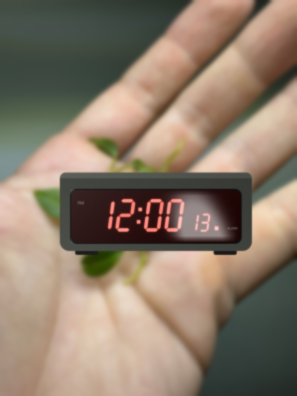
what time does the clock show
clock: 12:00:13
